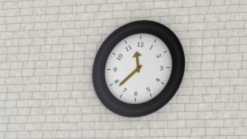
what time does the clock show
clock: 11:38
